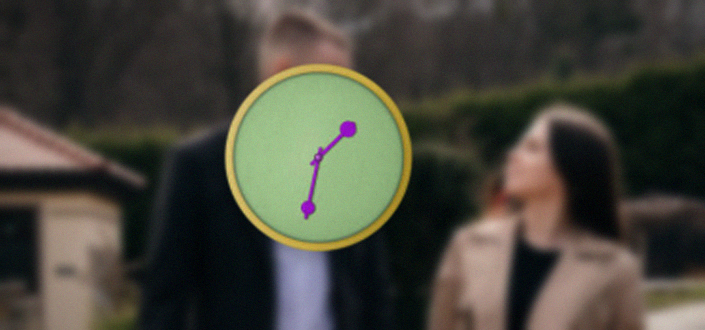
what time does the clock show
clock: 1:32
